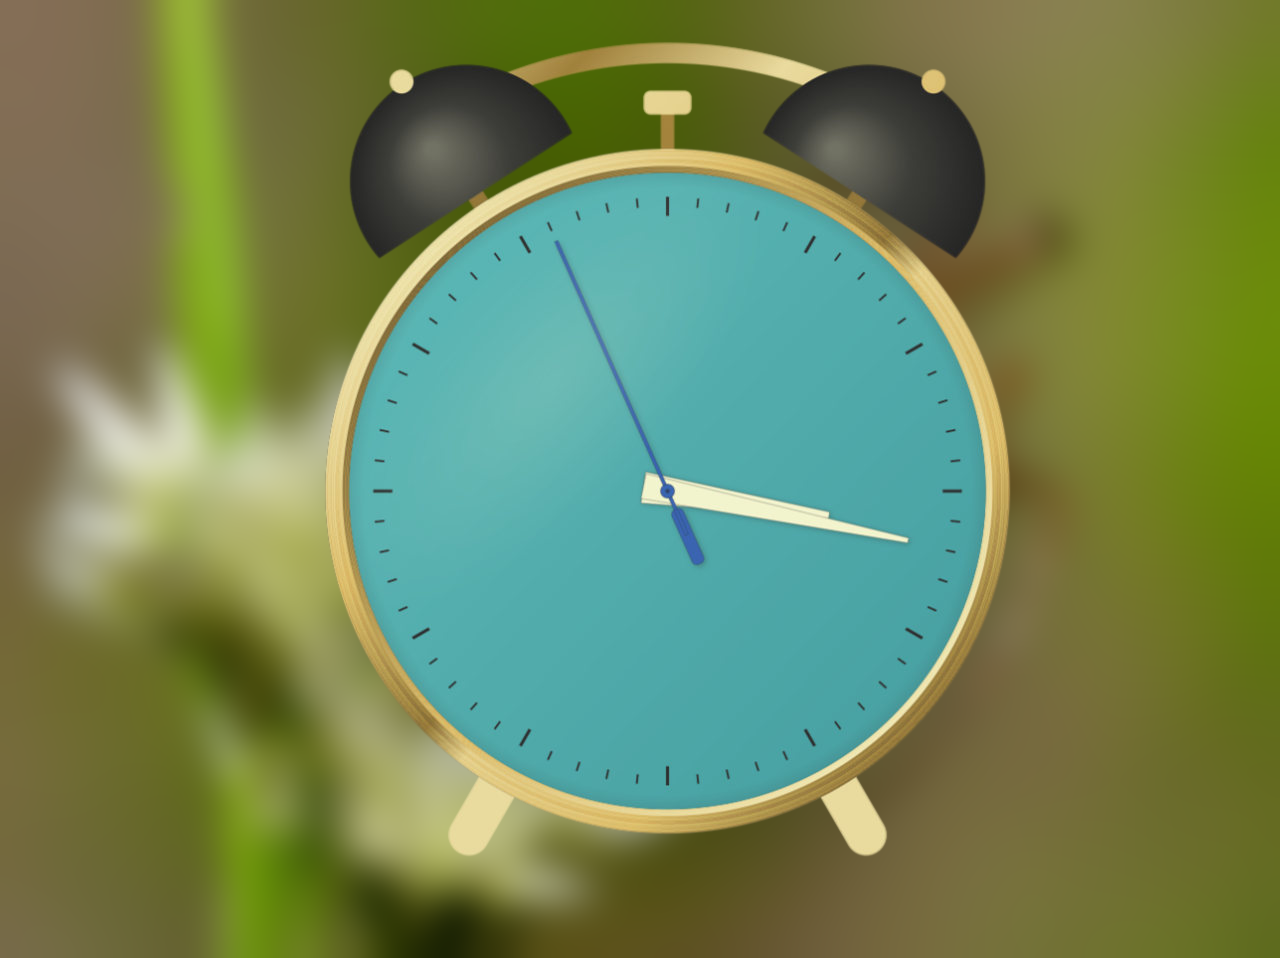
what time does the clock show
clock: 3:16:56
